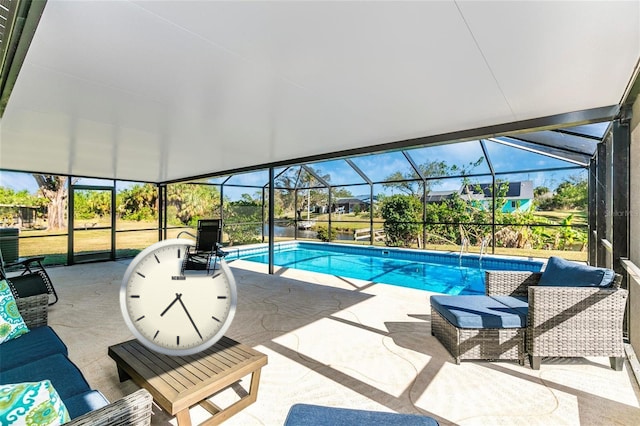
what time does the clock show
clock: 7:25
